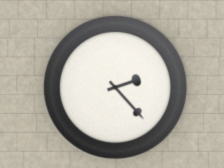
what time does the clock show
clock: 2:23
